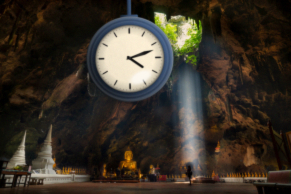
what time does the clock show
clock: 4:12
